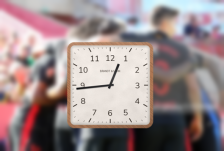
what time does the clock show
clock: 12:44
